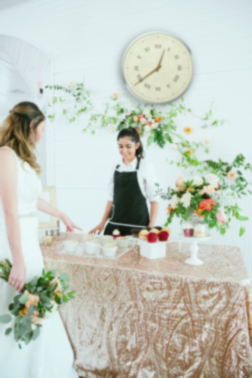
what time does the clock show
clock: 12:39
